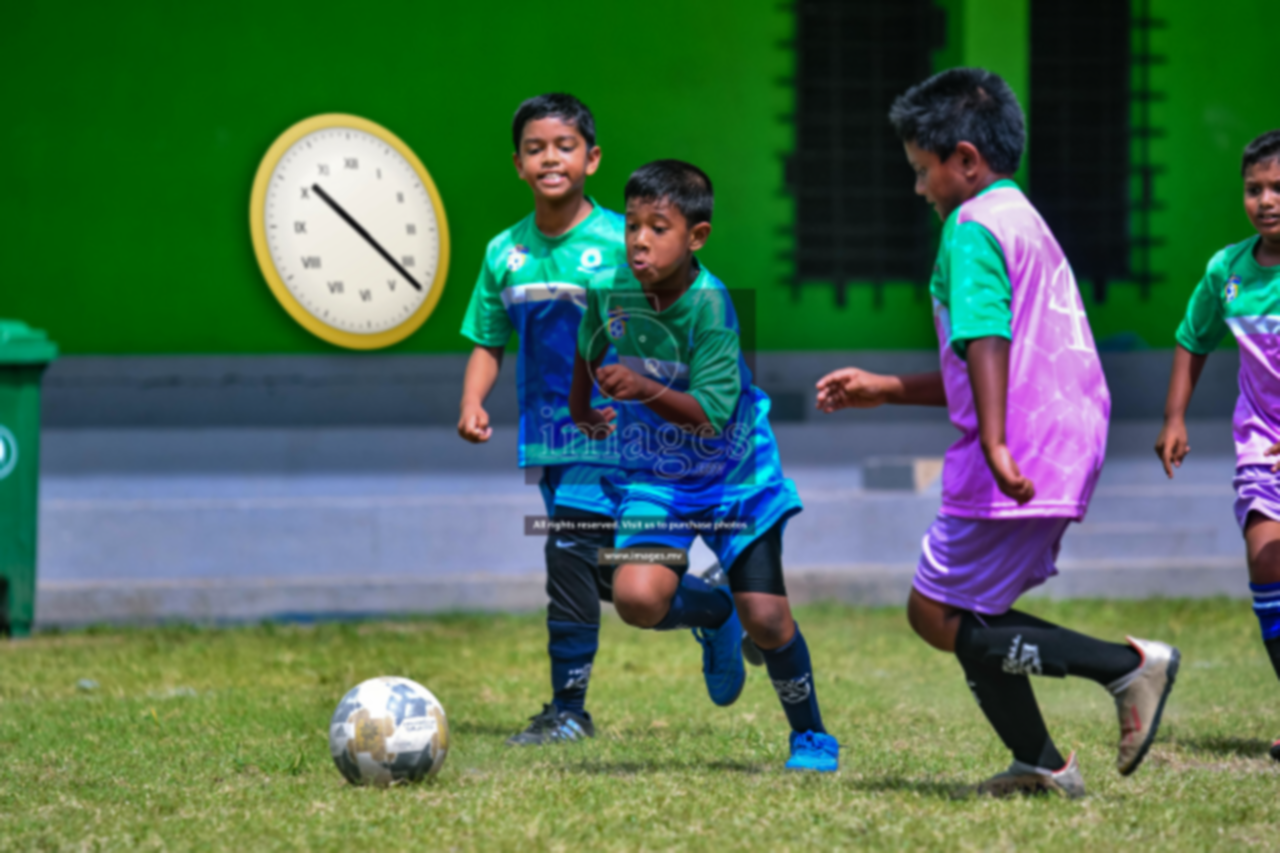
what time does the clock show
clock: 10:22
